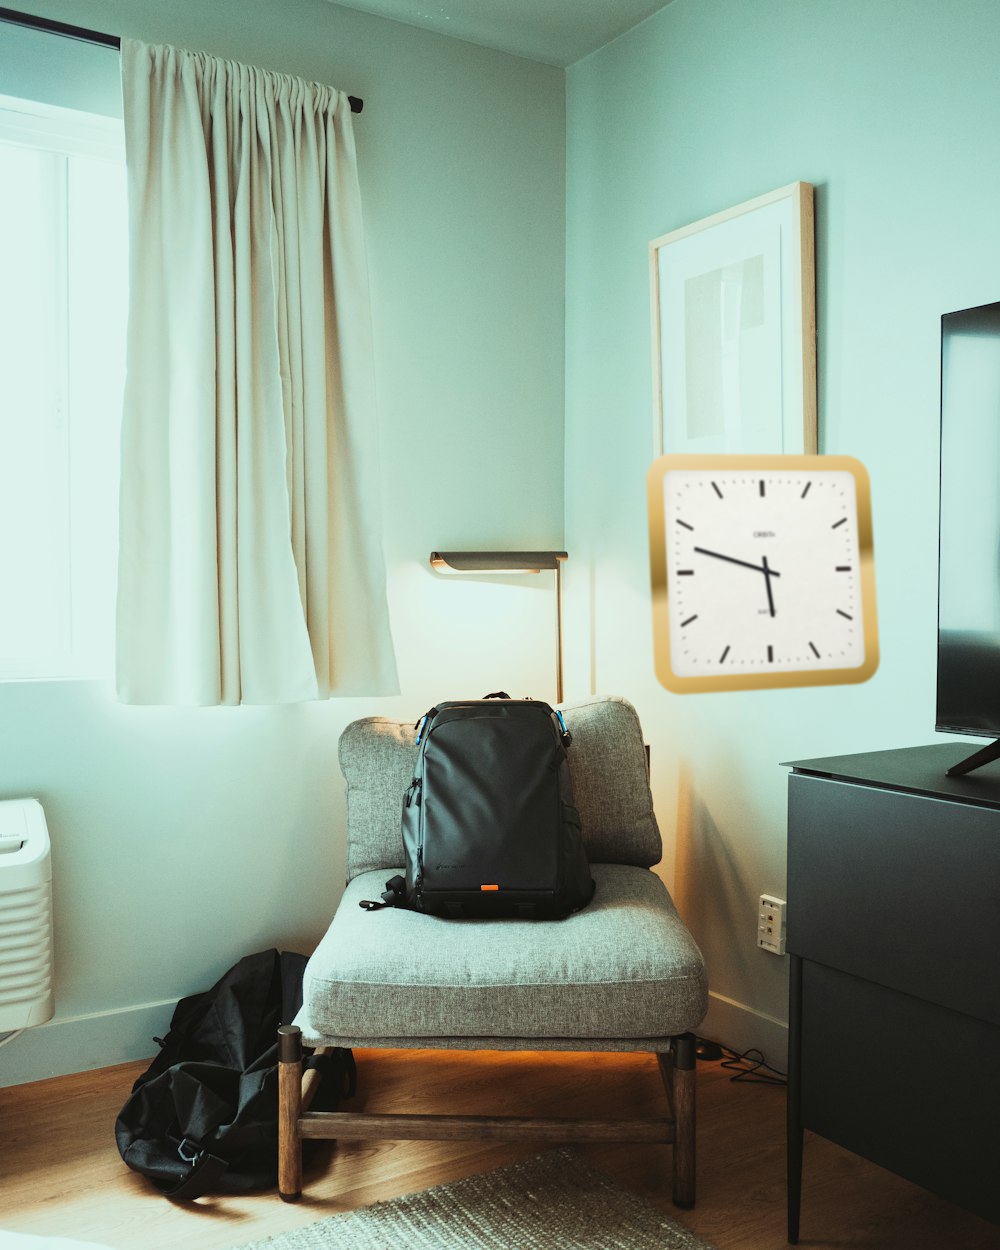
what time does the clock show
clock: 5:48
